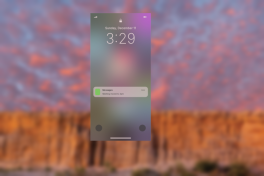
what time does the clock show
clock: 3:29
